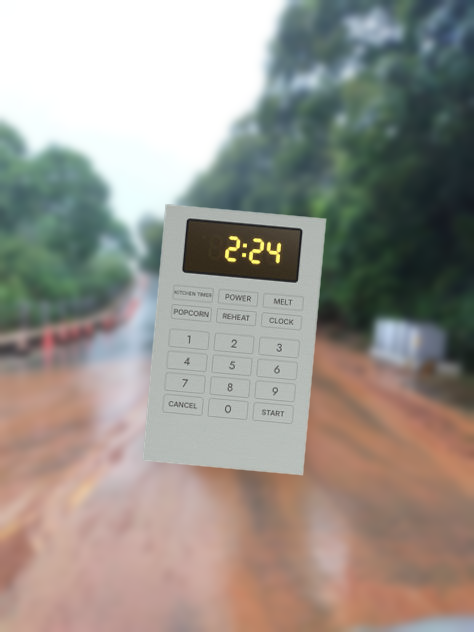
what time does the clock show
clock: 2:24
